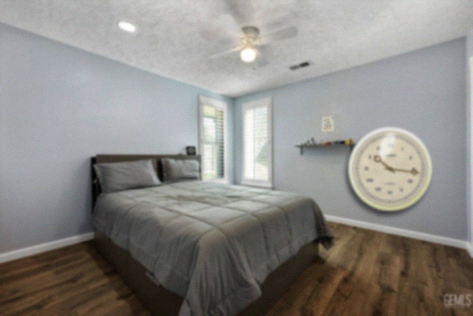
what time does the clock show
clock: 10:16
